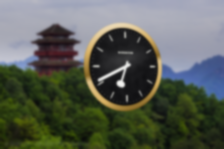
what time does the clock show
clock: 6:41
